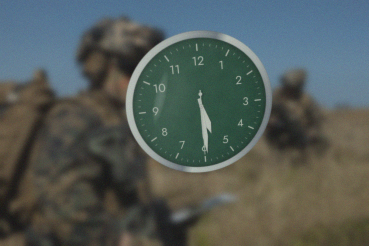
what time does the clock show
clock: 5:29:30
